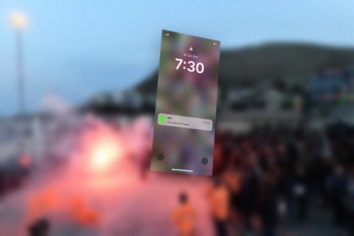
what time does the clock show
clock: 7:30
